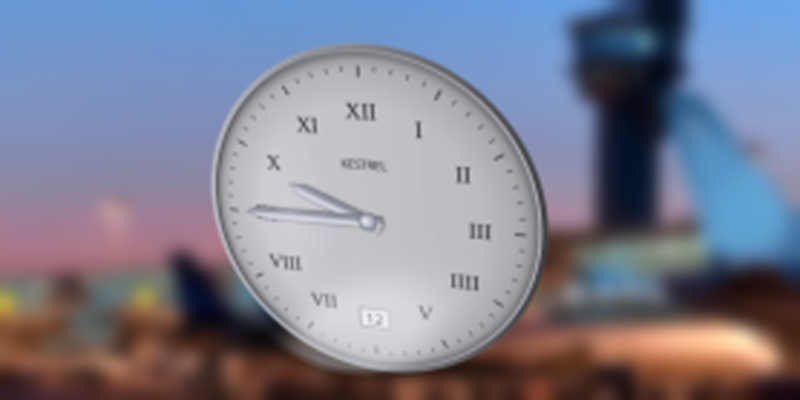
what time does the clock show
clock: 9:45
